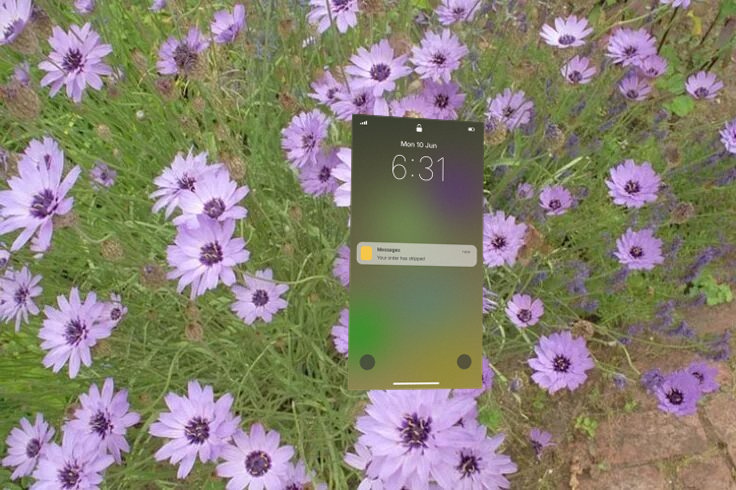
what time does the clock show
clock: 6:31
